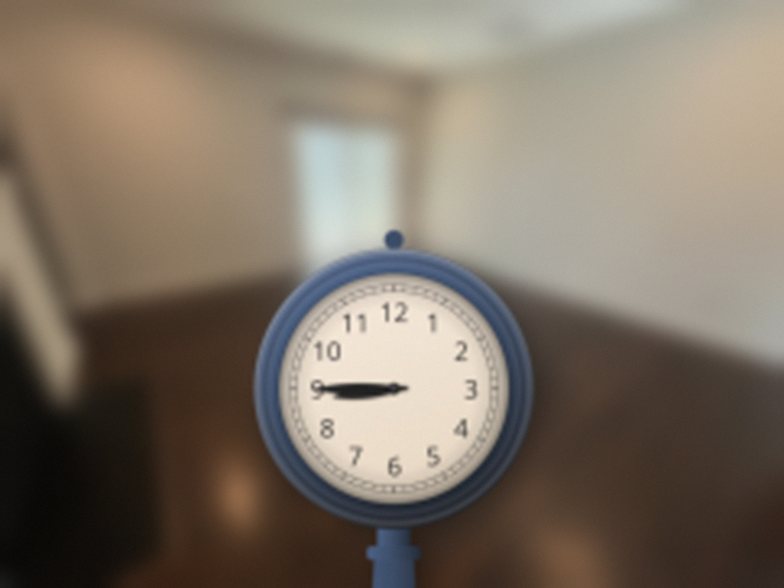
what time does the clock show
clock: 8:45
